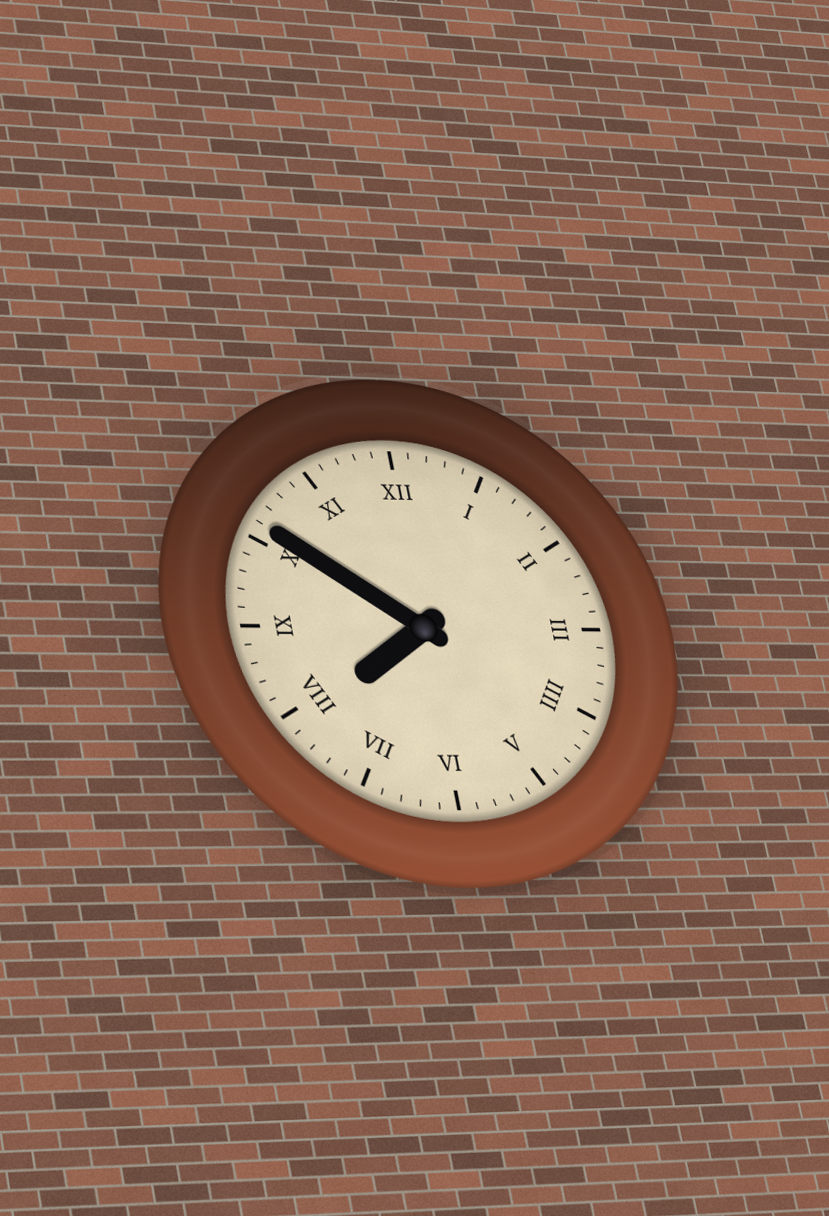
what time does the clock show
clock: 7:51
